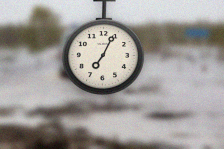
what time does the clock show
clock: 7:04
